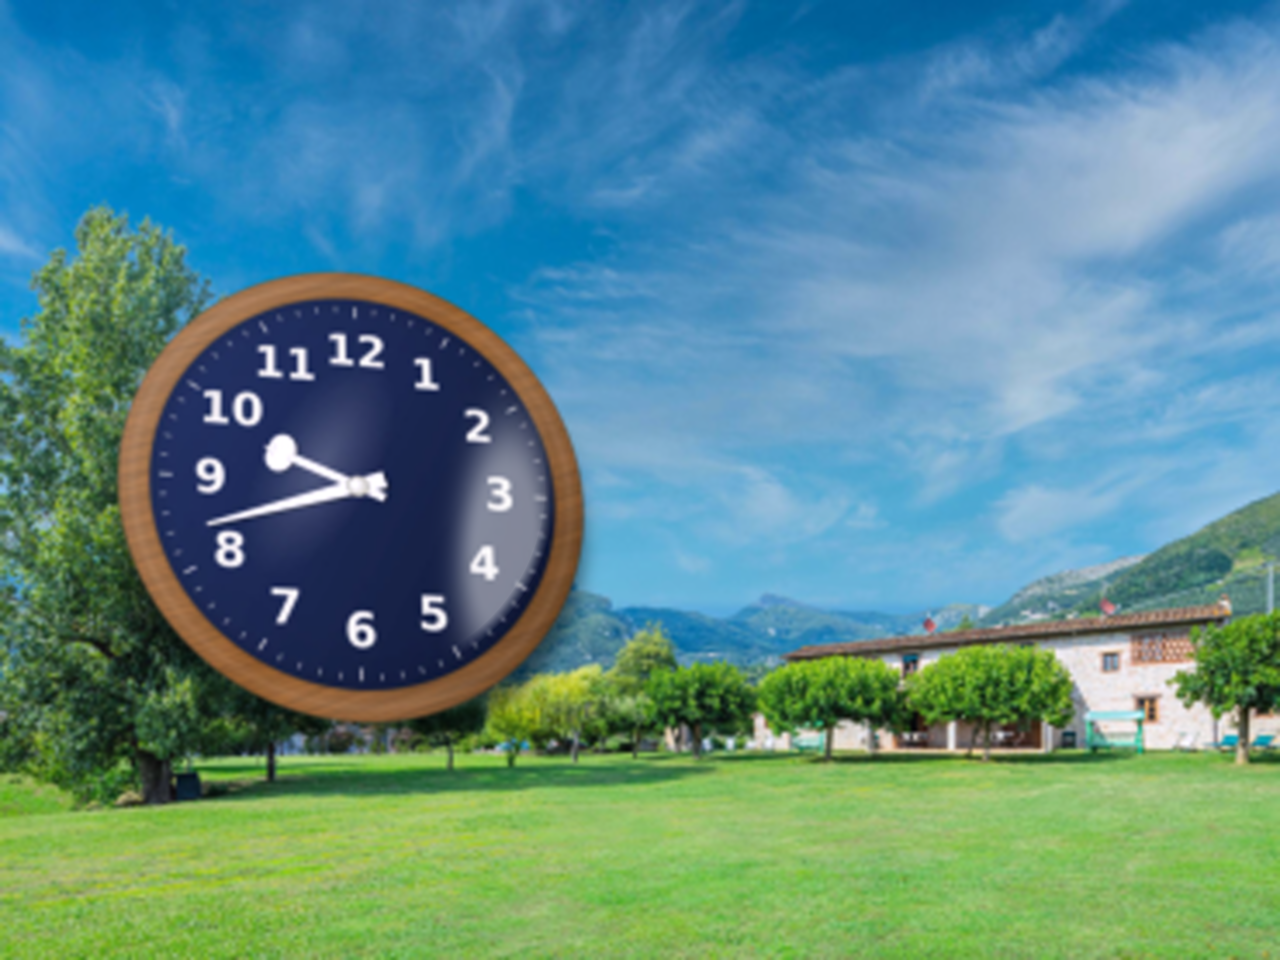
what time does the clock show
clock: 9:42
